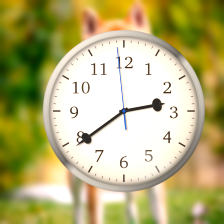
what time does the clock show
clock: 2:38:59
